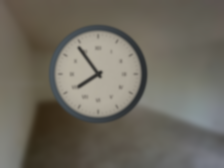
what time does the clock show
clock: 7:54
